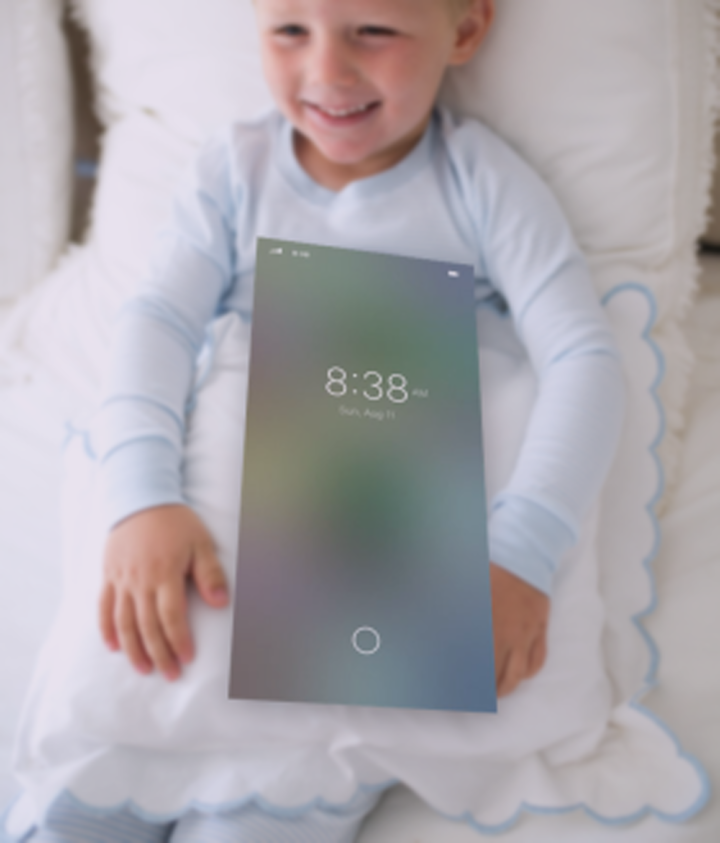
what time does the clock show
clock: 8:38
